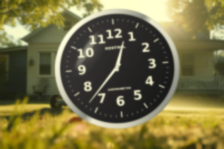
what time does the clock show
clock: 12:37
